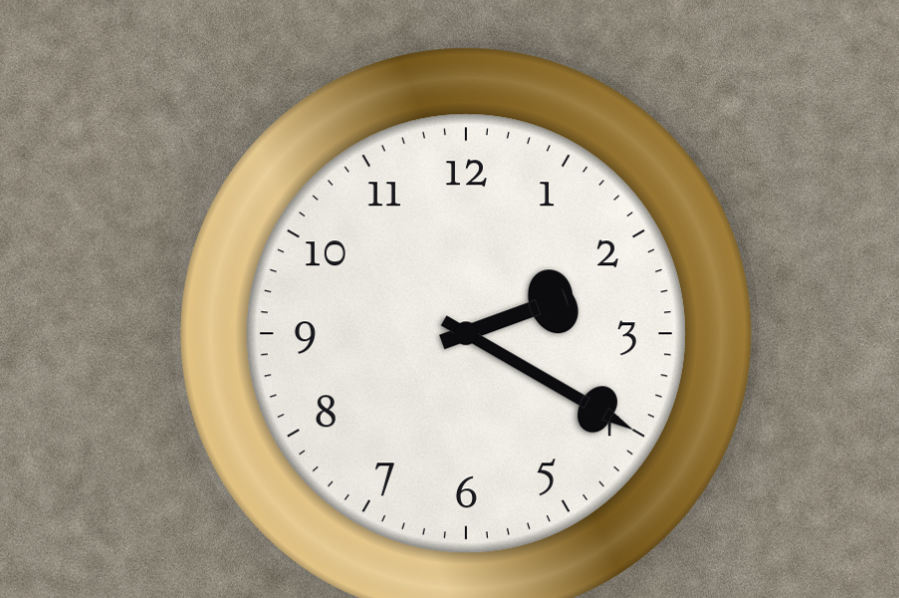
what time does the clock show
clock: 2:20
